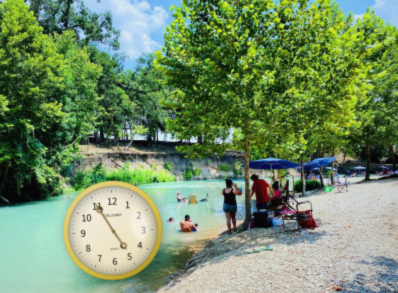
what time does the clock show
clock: 4:55
